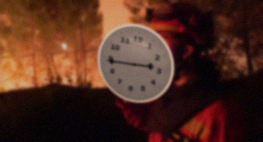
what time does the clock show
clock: 2:44
